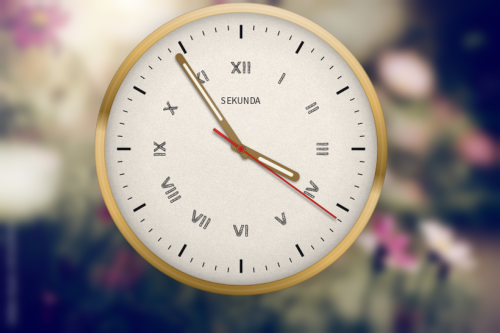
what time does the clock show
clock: 3:54:21
